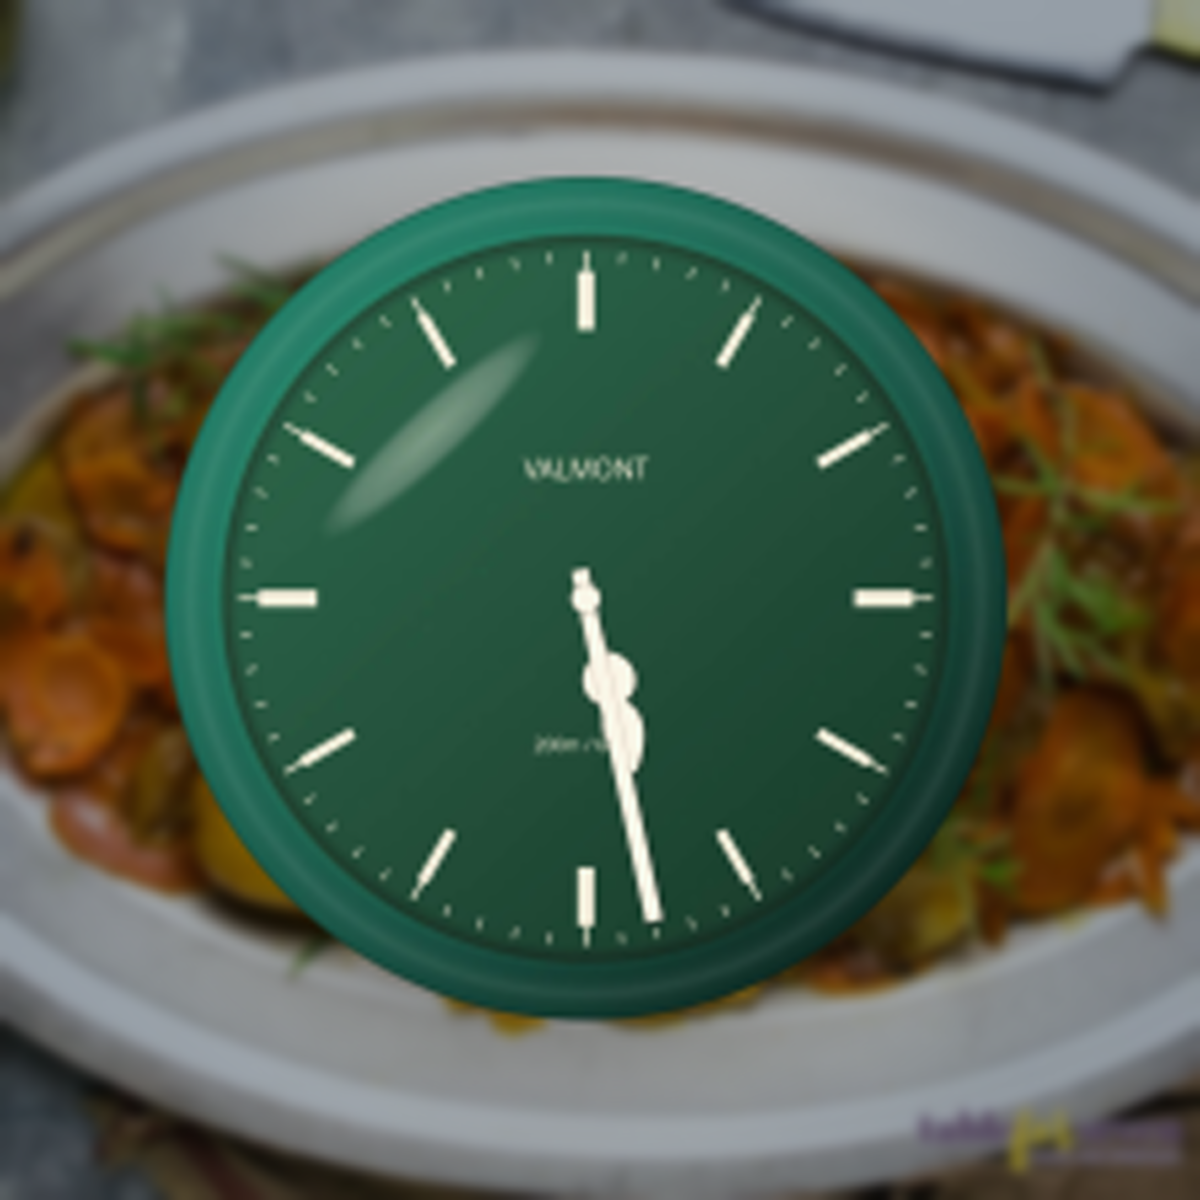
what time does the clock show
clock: 5:28
